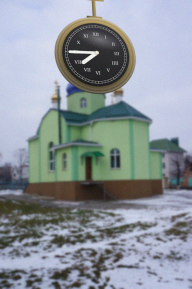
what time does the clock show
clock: 7:45
